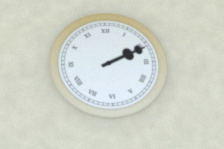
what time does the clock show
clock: 2:11
